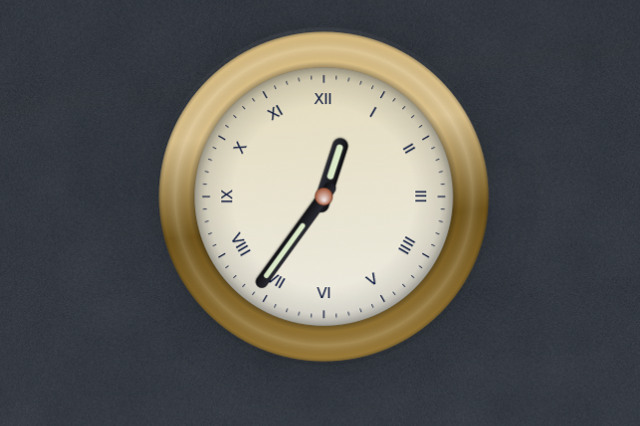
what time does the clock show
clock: 12:36
